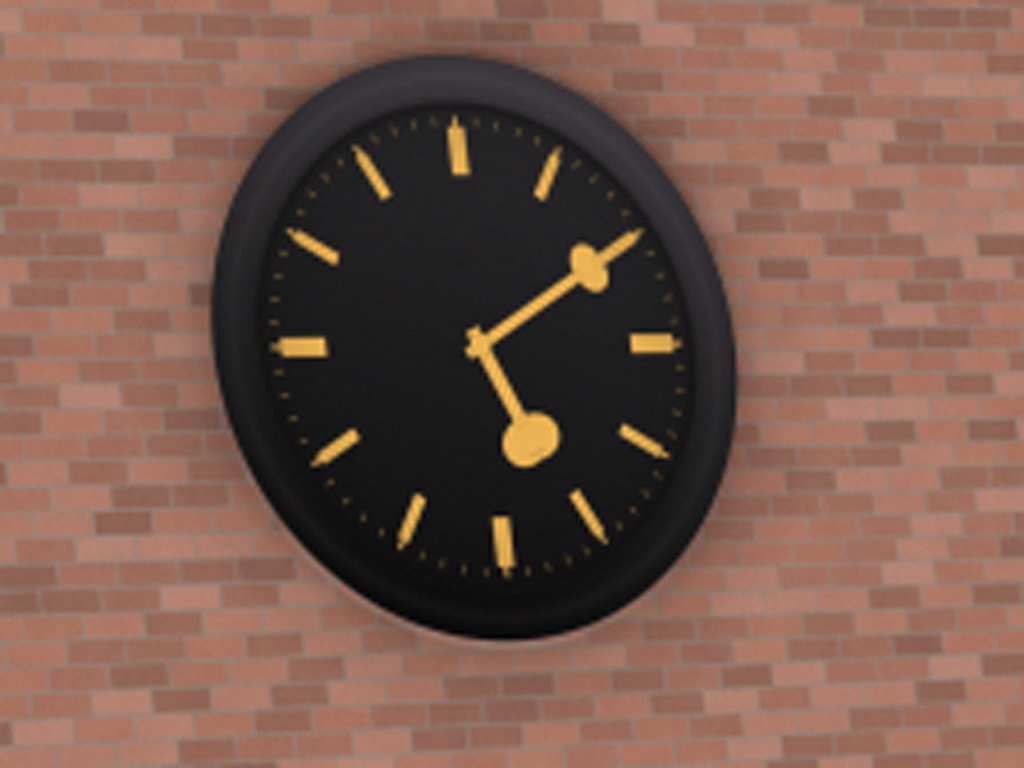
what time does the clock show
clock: 5:10
